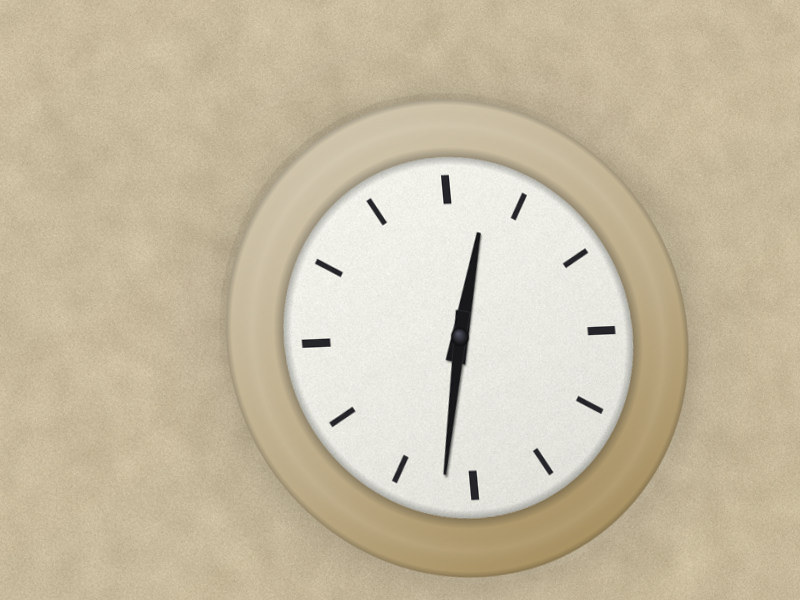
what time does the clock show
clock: 12:32
